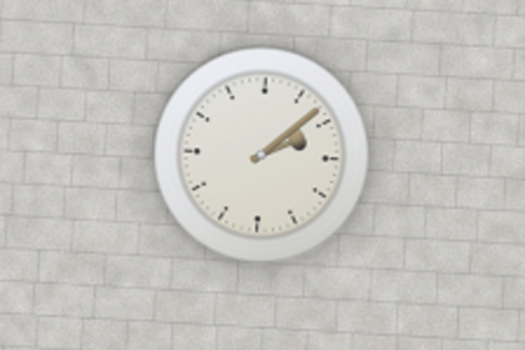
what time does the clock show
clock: 2:08
